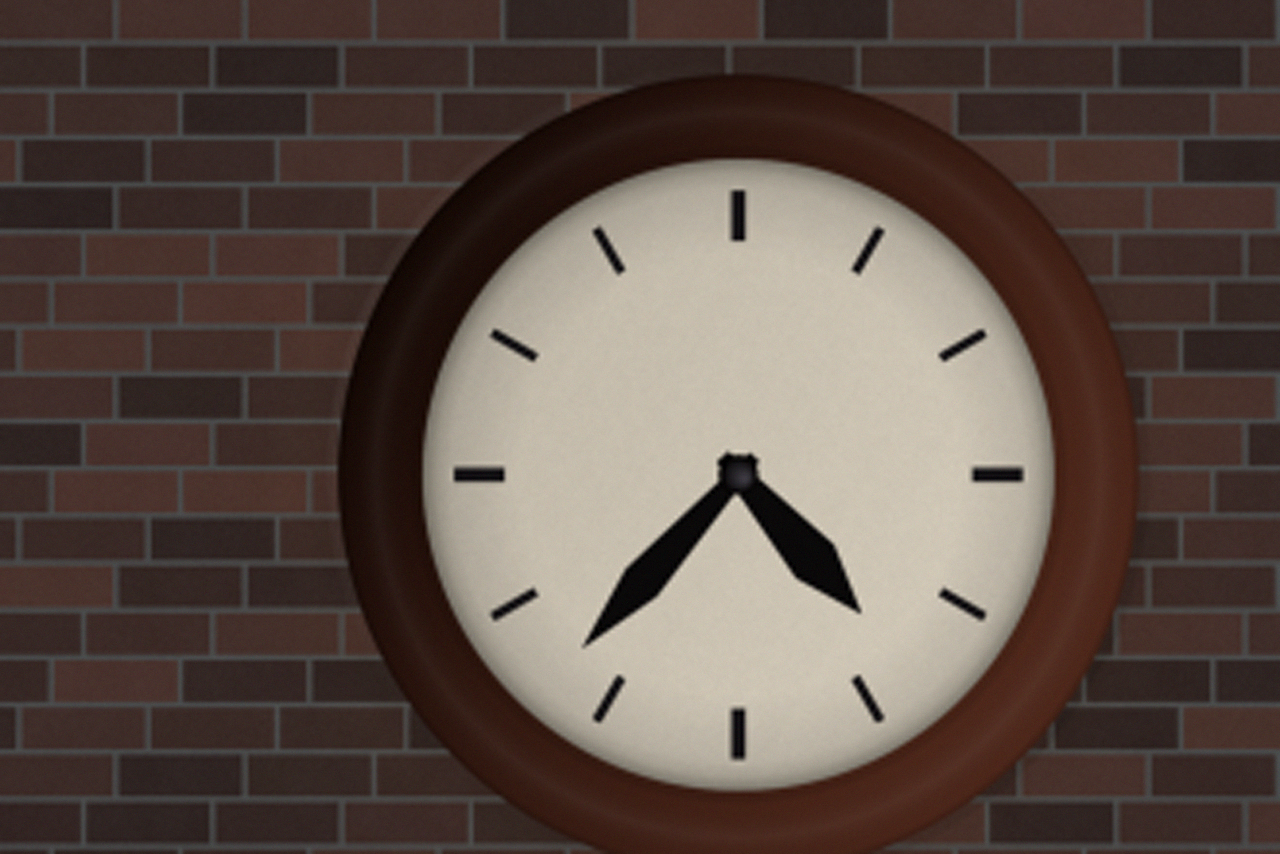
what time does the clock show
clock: 4:37
